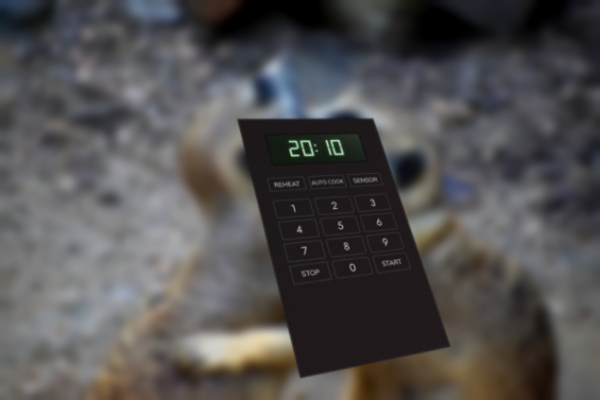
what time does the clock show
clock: 20:10
